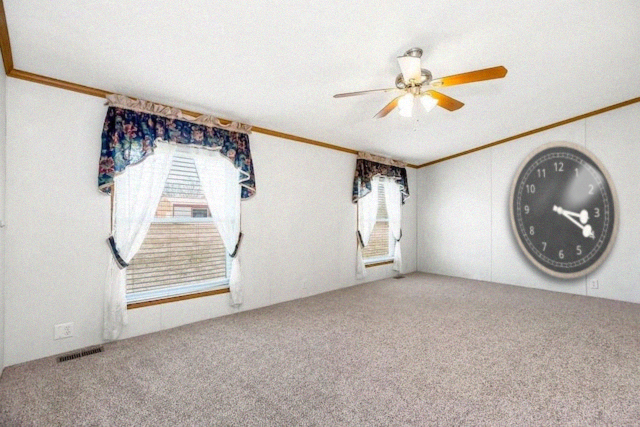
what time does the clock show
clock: 3:20
